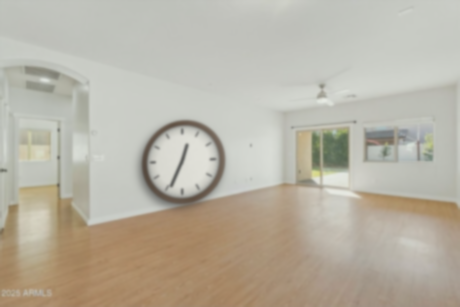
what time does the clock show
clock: 12:34
